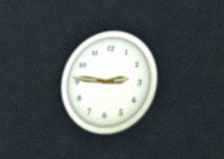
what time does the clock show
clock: 2:46
